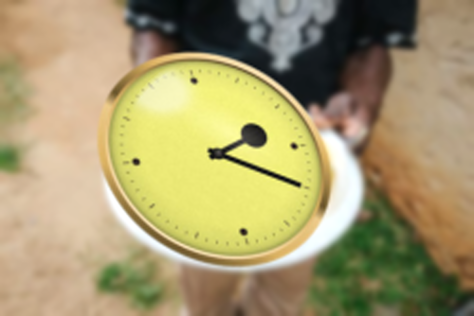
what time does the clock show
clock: 2:20
